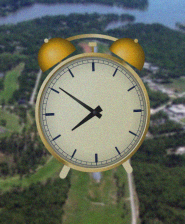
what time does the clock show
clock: 7:51
